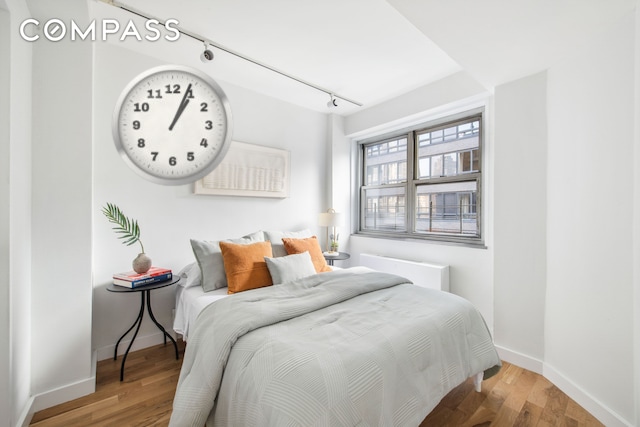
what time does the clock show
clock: 1:04
